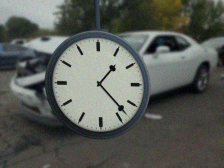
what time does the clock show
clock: 1:23
